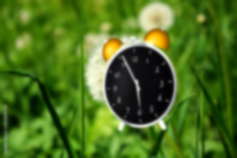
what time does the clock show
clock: 5:56
